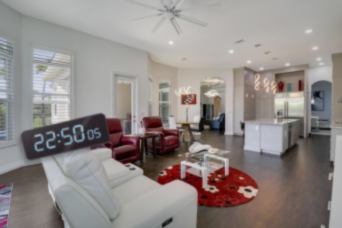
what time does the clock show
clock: 22:50
